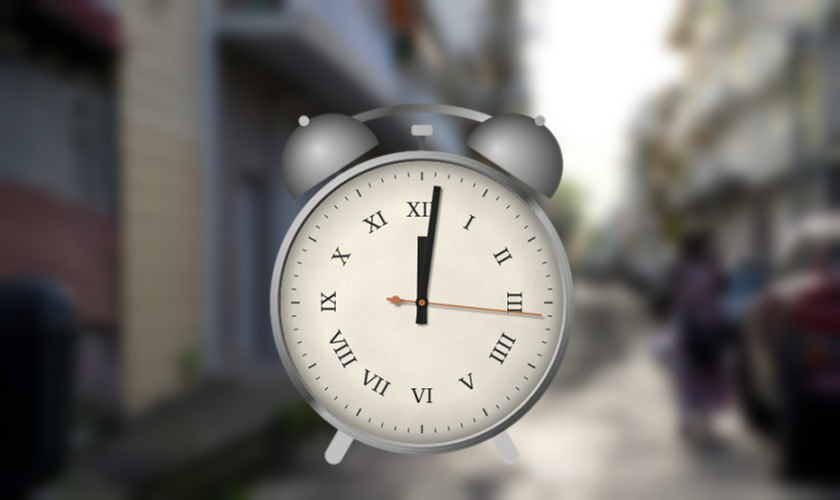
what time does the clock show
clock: 12:01:16
